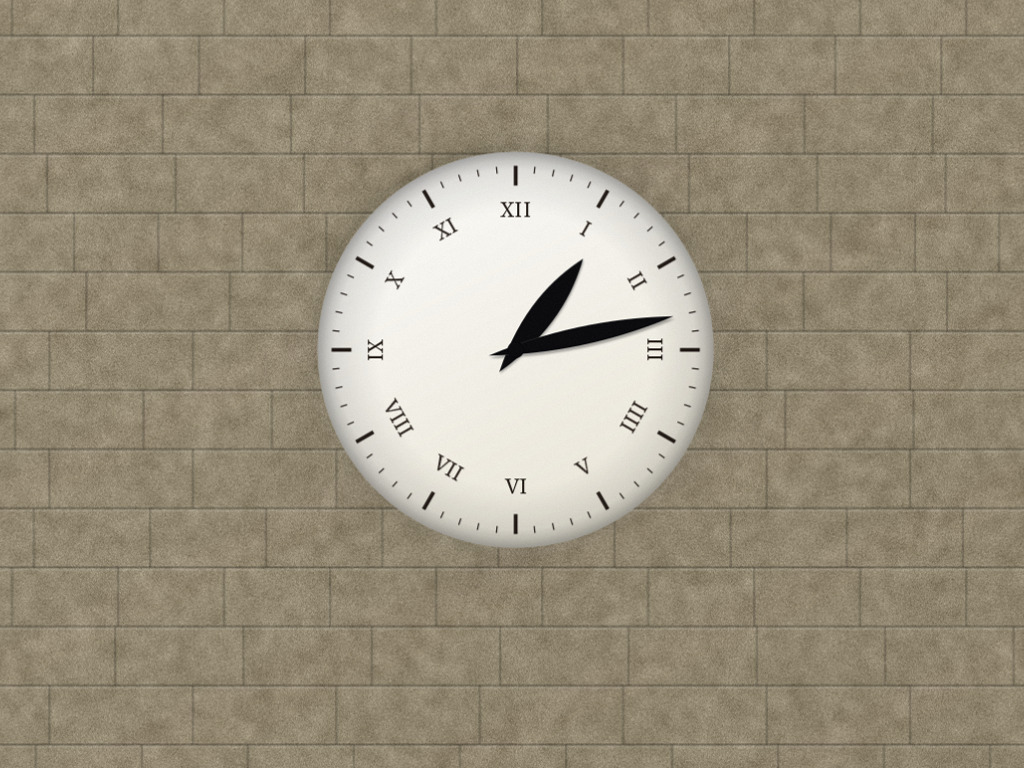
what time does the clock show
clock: 1:13
